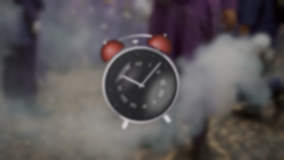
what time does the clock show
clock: 10:08
